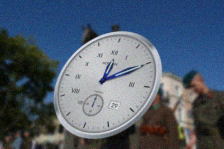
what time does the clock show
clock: 12:10
